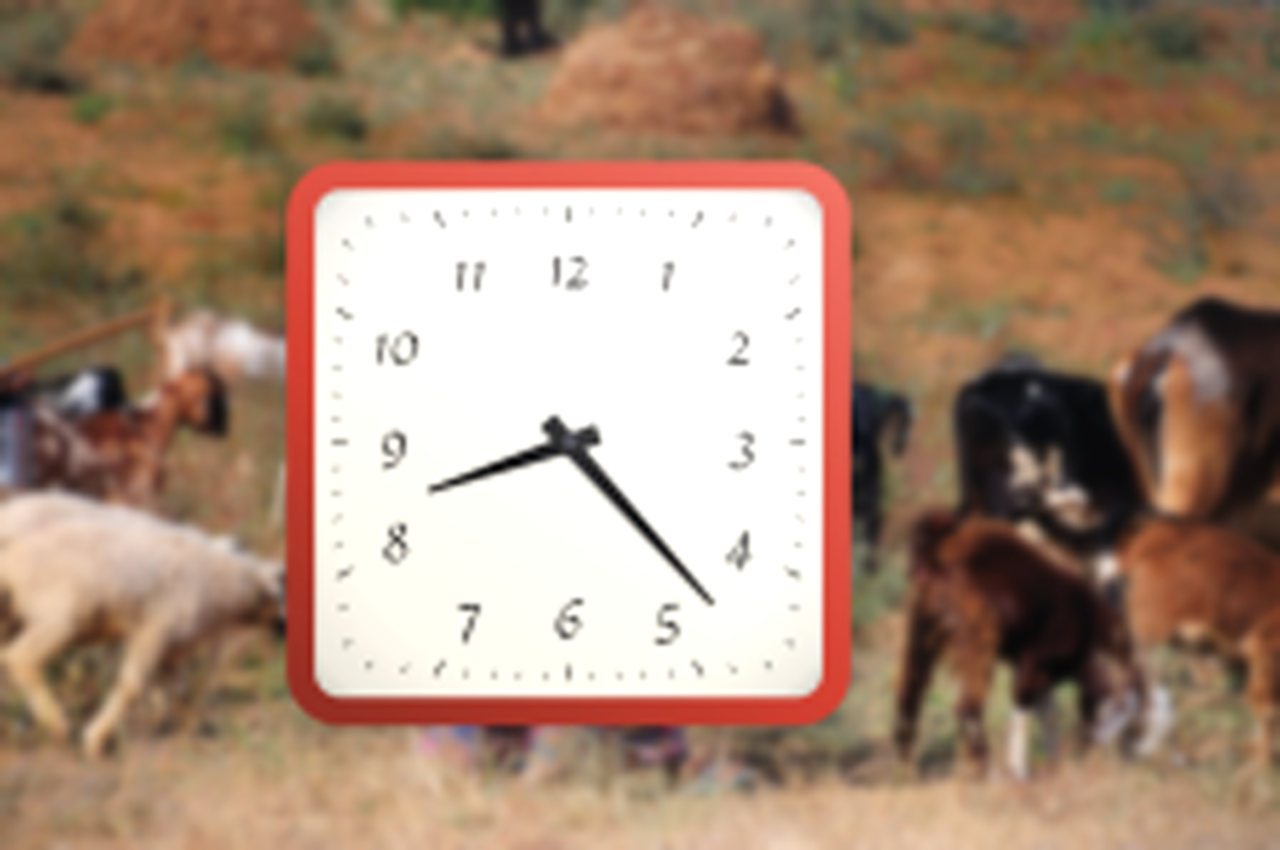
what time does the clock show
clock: 8:23
